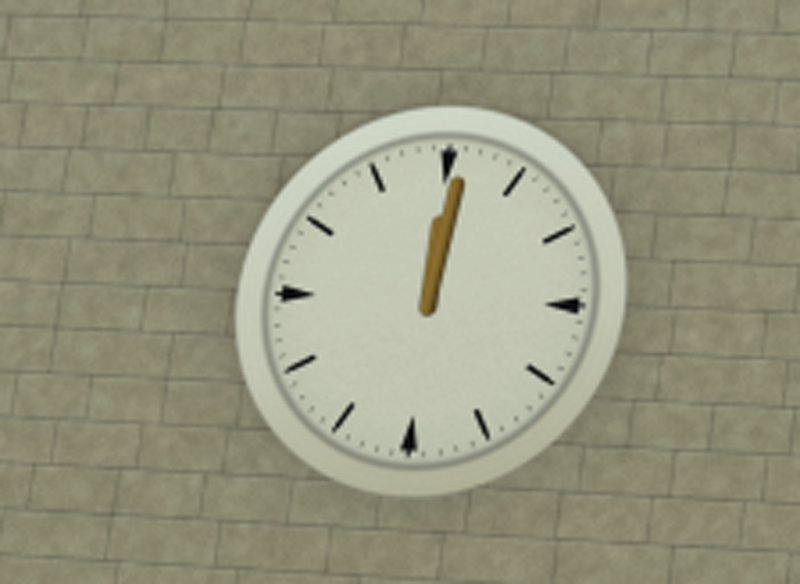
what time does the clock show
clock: 12:01
